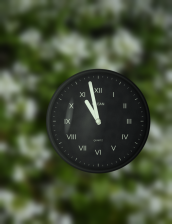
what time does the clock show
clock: 10:58
